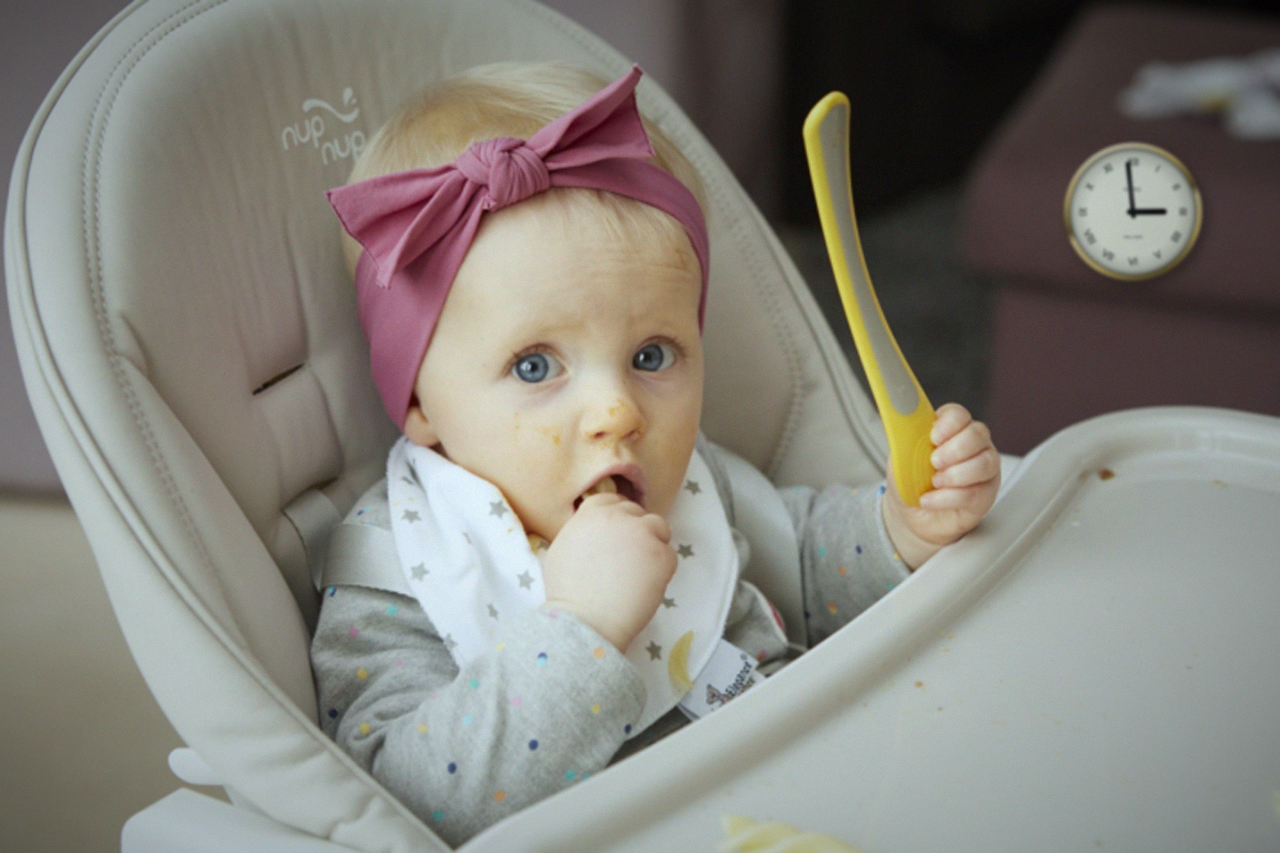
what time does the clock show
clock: 2:59
